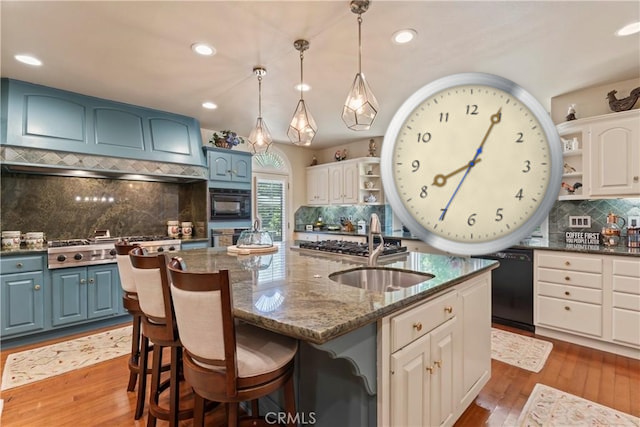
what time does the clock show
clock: 8:04:35
